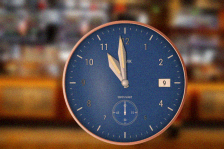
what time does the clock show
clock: 10:59
